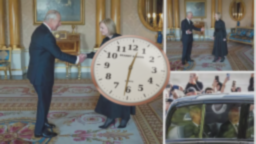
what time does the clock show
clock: 12:31
